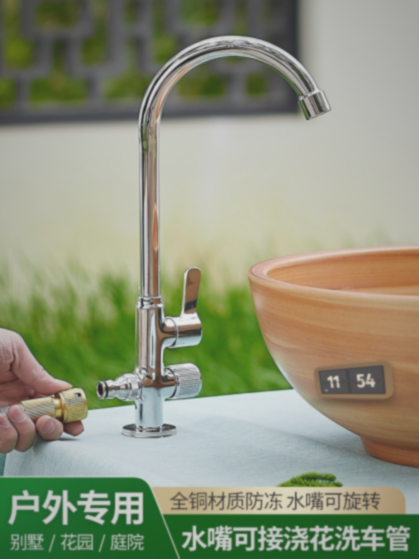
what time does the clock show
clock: 11:54
